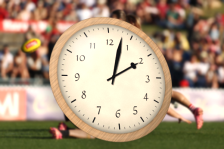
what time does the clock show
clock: 2:03
